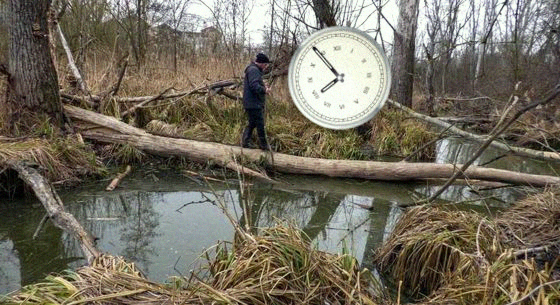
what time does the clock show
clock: 7:54
